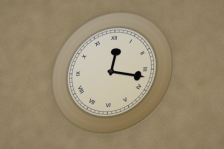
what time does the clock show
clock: 12:17
